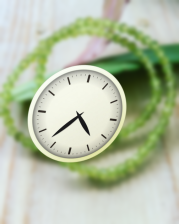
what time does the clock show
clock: 4:37
